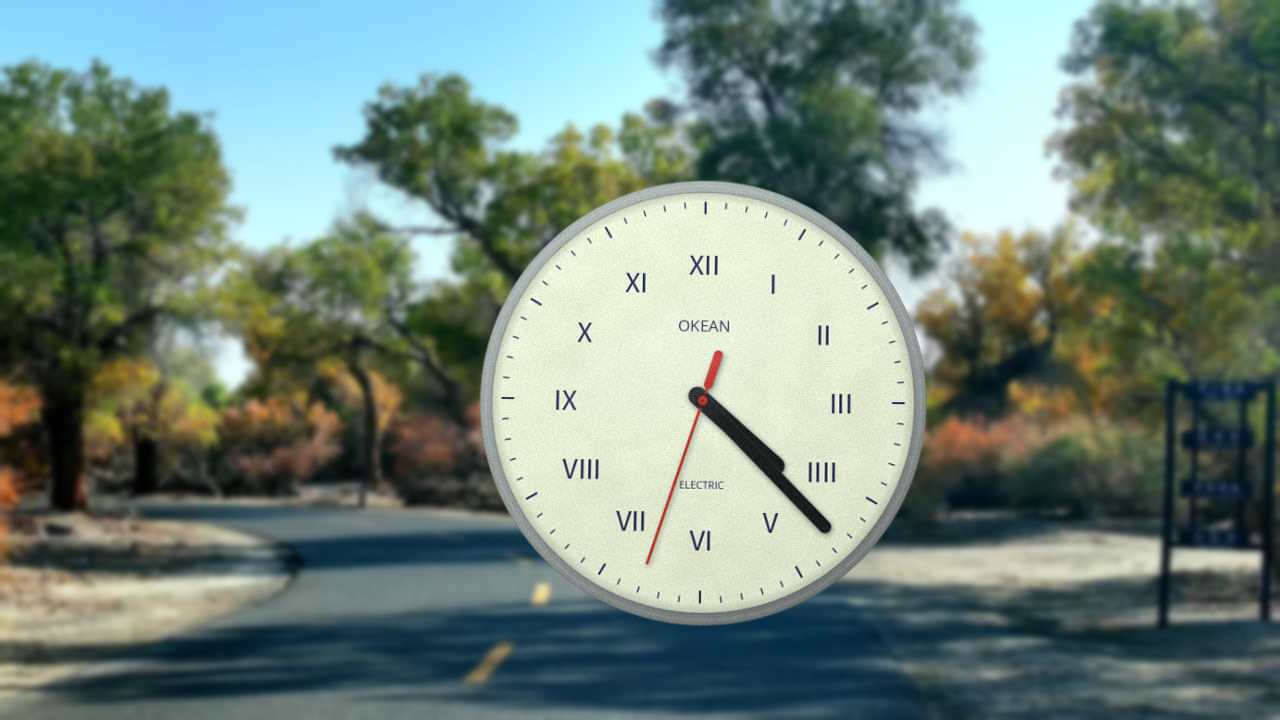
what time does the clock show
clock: 4:22:33
